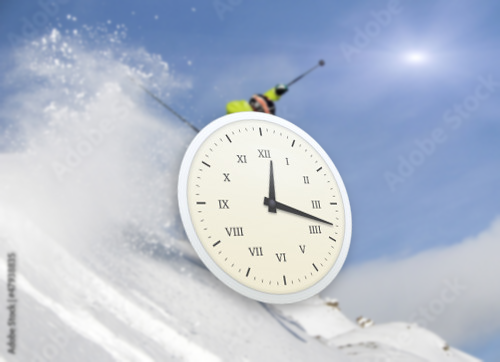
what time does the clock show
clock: 12:18
